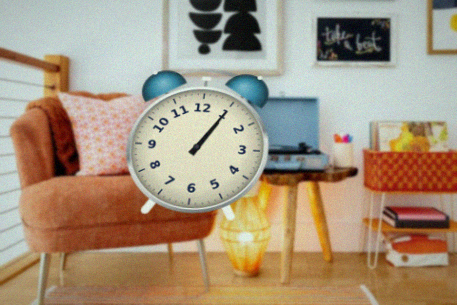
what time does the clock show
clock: 1:05
